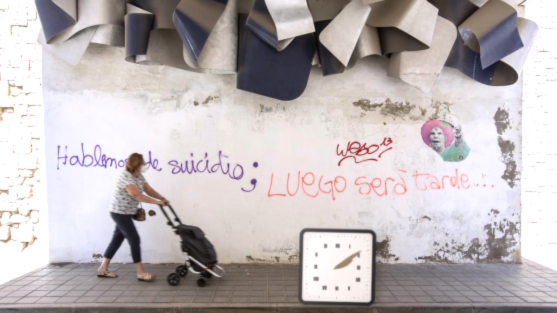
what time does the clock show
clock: 2:09
